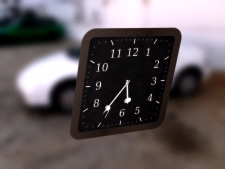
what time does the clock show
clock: 5:36
